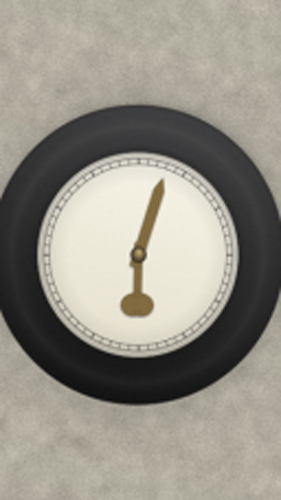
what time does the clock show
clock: 6:03
